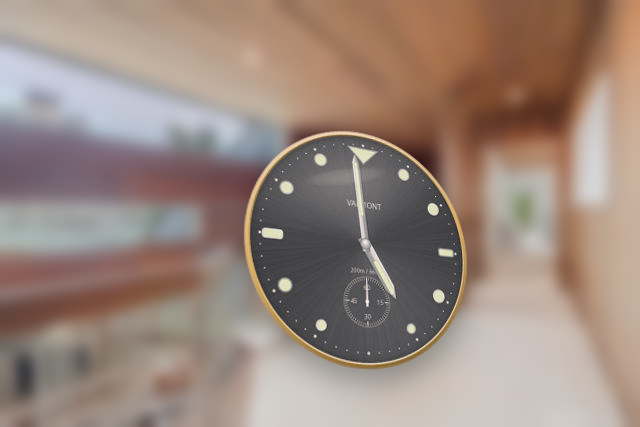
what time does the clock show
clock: 4:59
